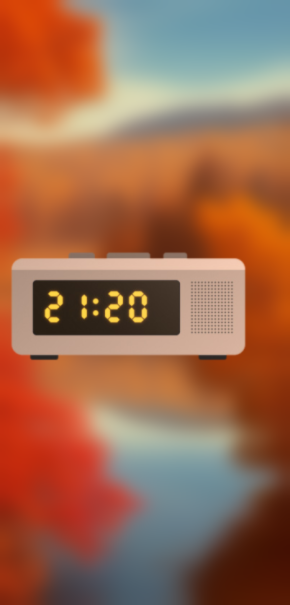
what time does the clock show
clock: 21:20
